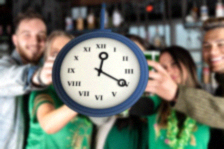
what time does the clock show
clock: 12:20
